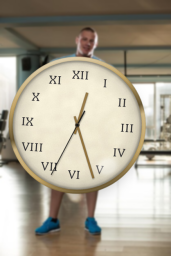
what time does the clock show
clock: 12:26:34
